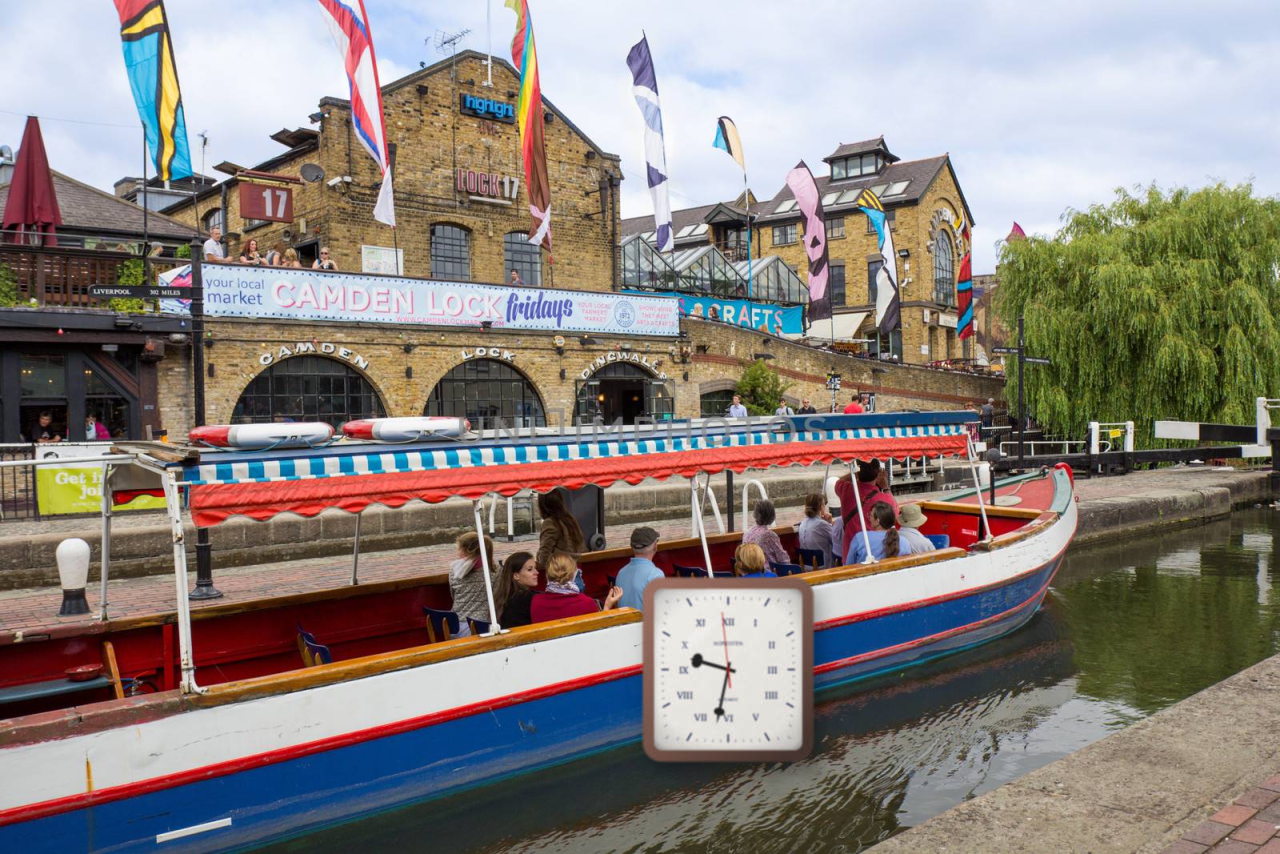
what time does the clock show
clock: 9:31:59
